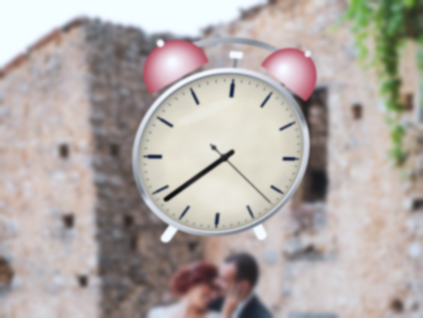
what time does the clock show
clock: 7:38:22
